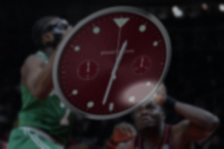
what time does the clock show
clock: 12:32
